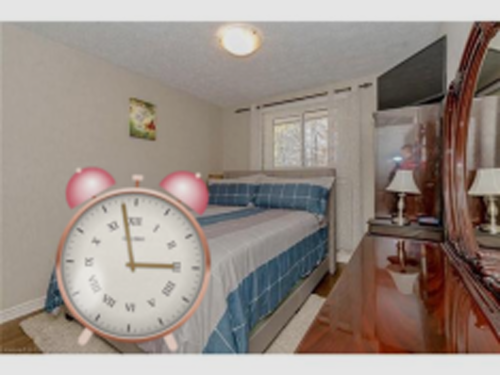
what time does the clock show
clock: 2:58
